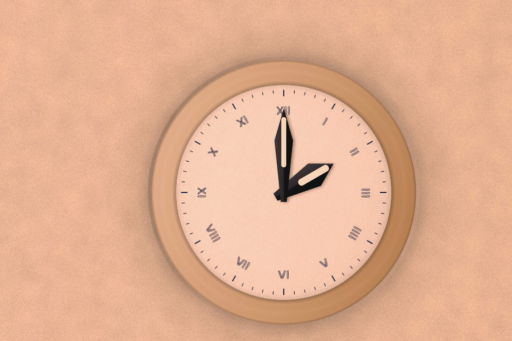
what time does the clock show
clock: 2:00
